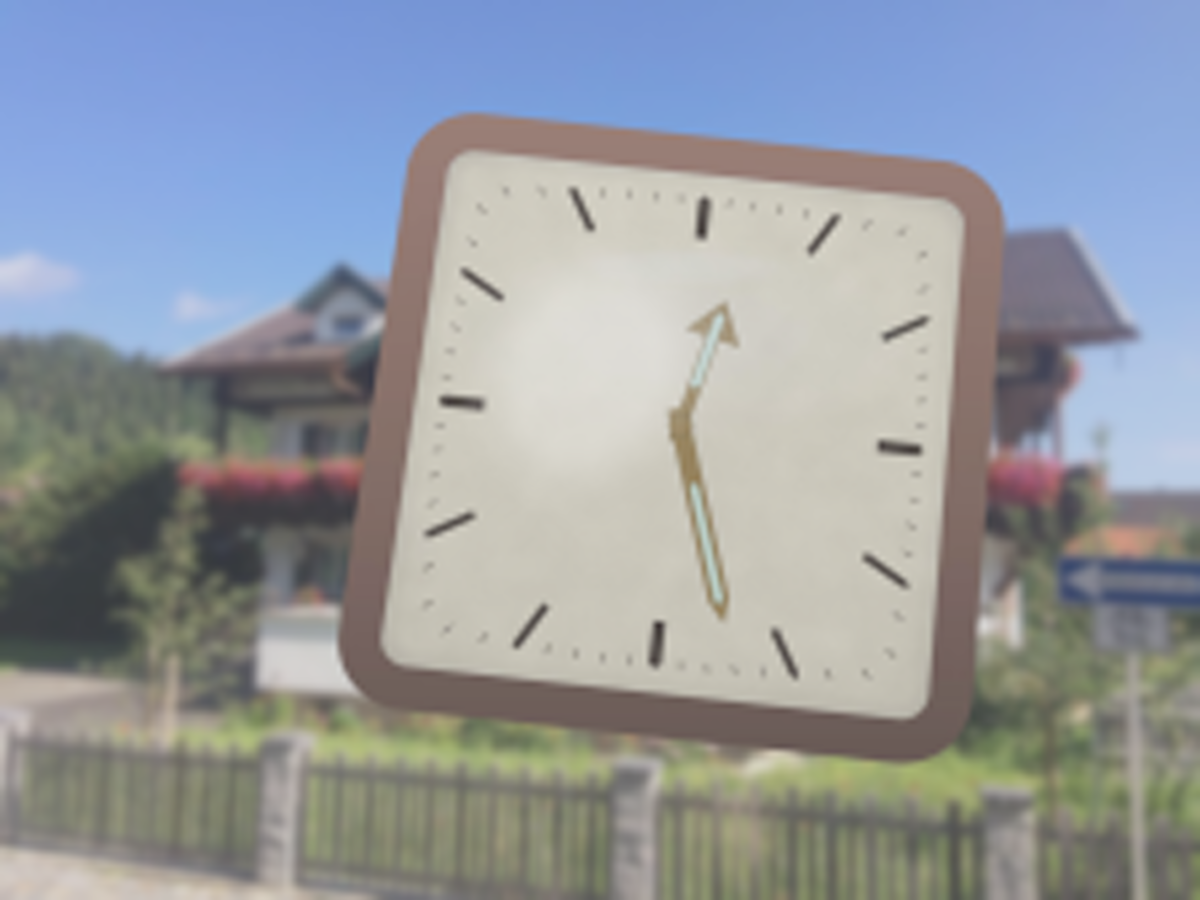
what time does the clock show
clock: 12:27
